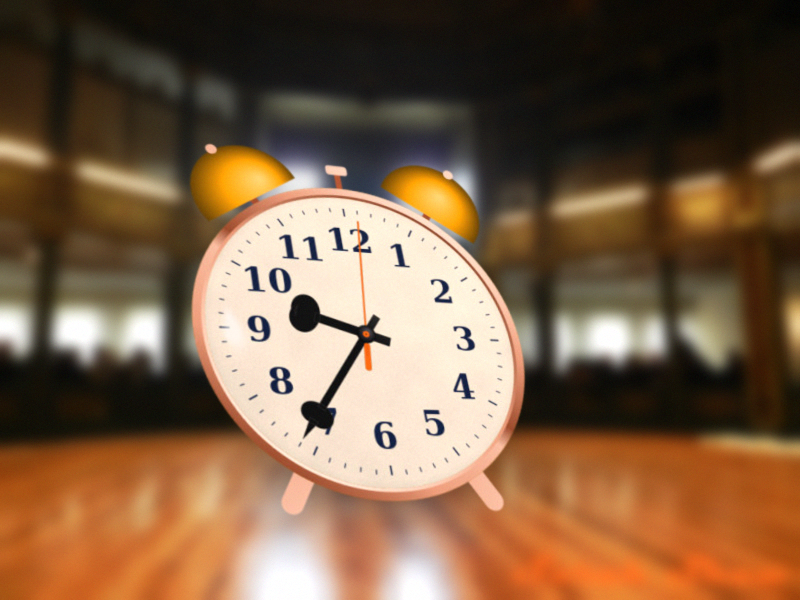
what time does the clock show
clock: 9:36:01
